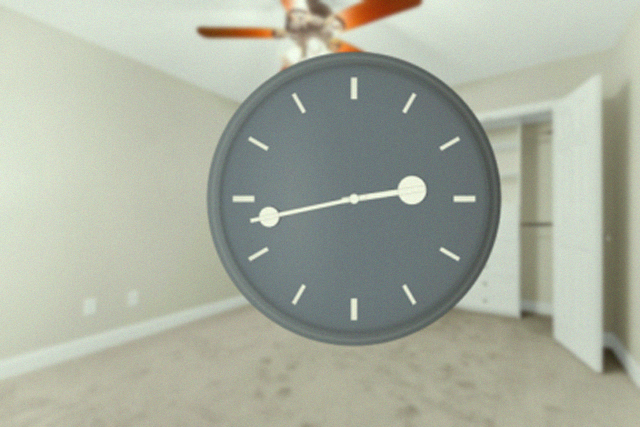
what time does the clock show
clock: 2:43
